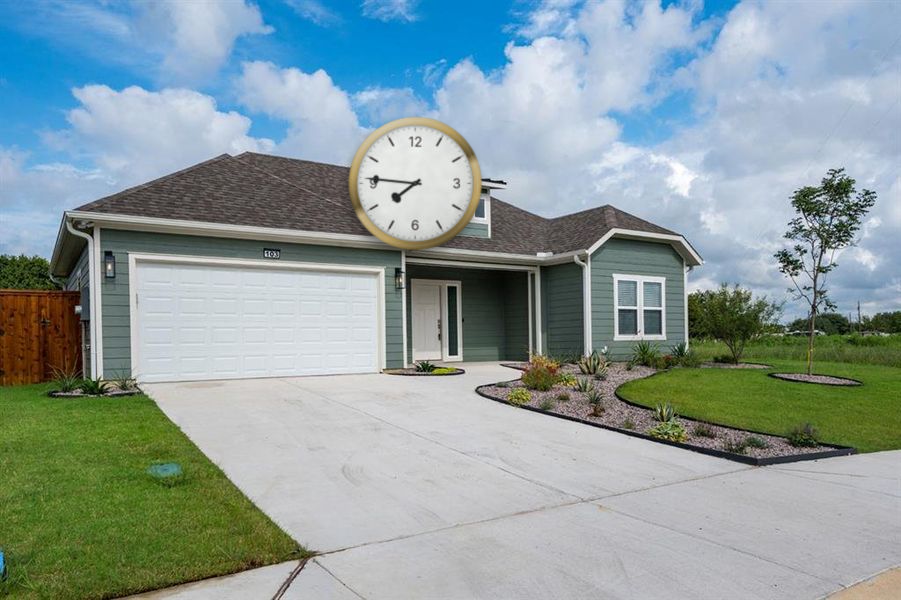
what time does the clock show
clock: 7:46
